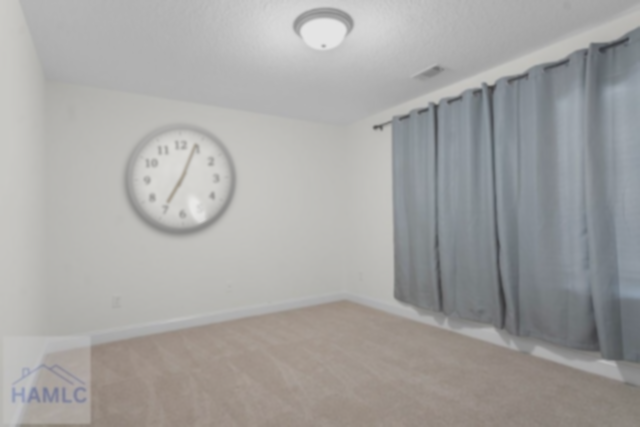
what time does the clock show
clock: 7:04
